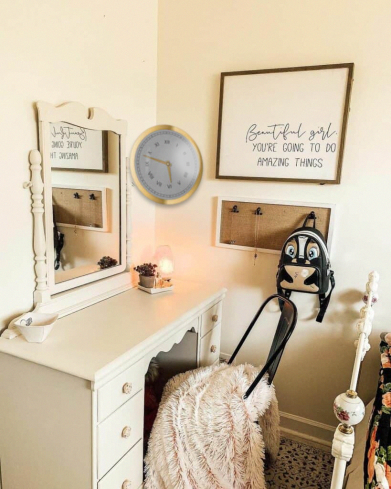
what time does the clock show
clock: 5:48
